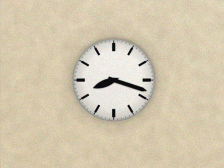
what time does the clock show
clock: 8:18
